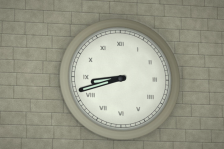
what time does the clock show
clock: 8:42
